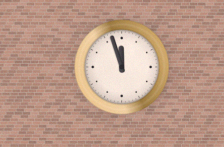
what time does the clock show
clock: 11:57
